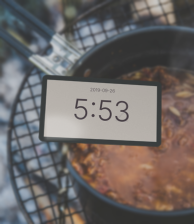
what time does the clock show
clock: 5:53
